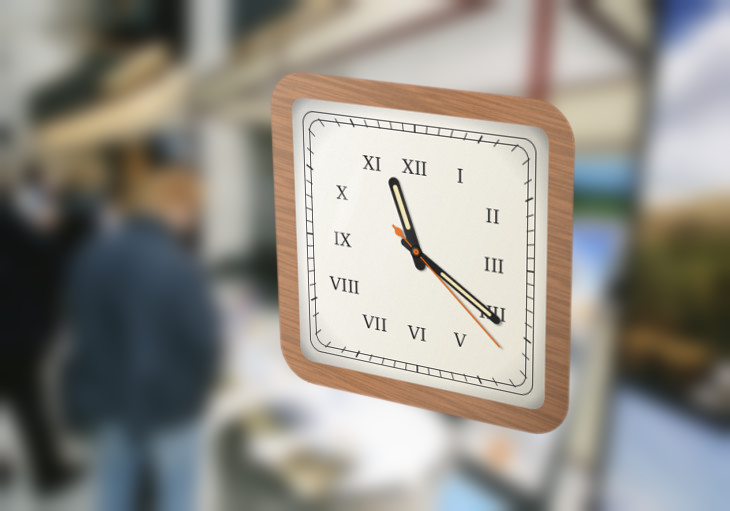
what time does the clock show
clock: 11:20:22
